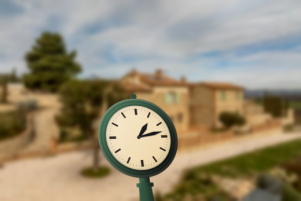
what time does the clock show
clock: 1:13
